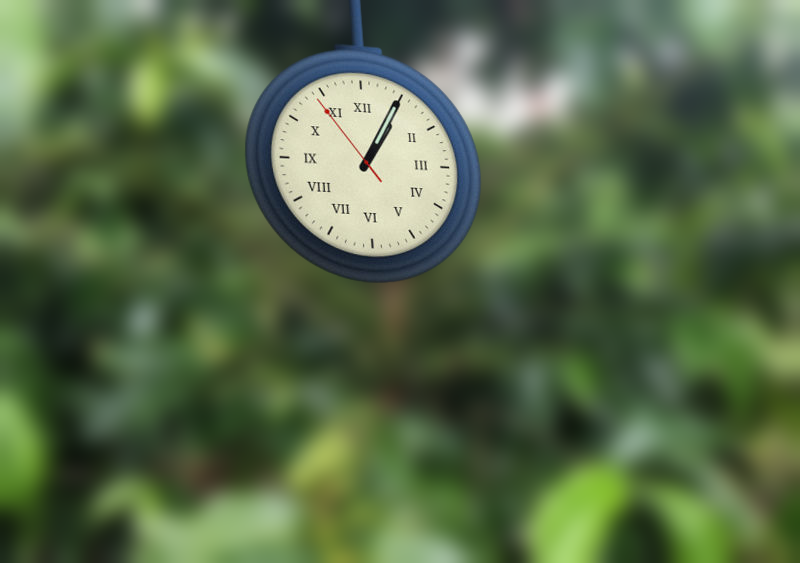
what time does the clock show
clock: 1:04:54
